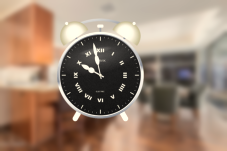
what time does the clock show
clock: 9:58
